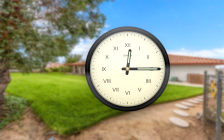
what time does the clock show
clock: 12:15
